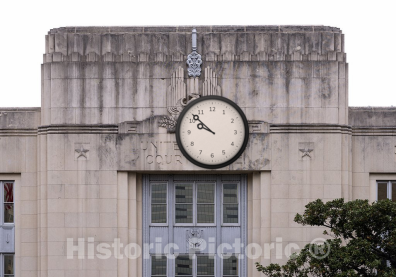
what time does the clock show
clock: 9:52
